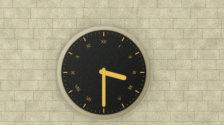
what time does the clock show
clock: 3:30
